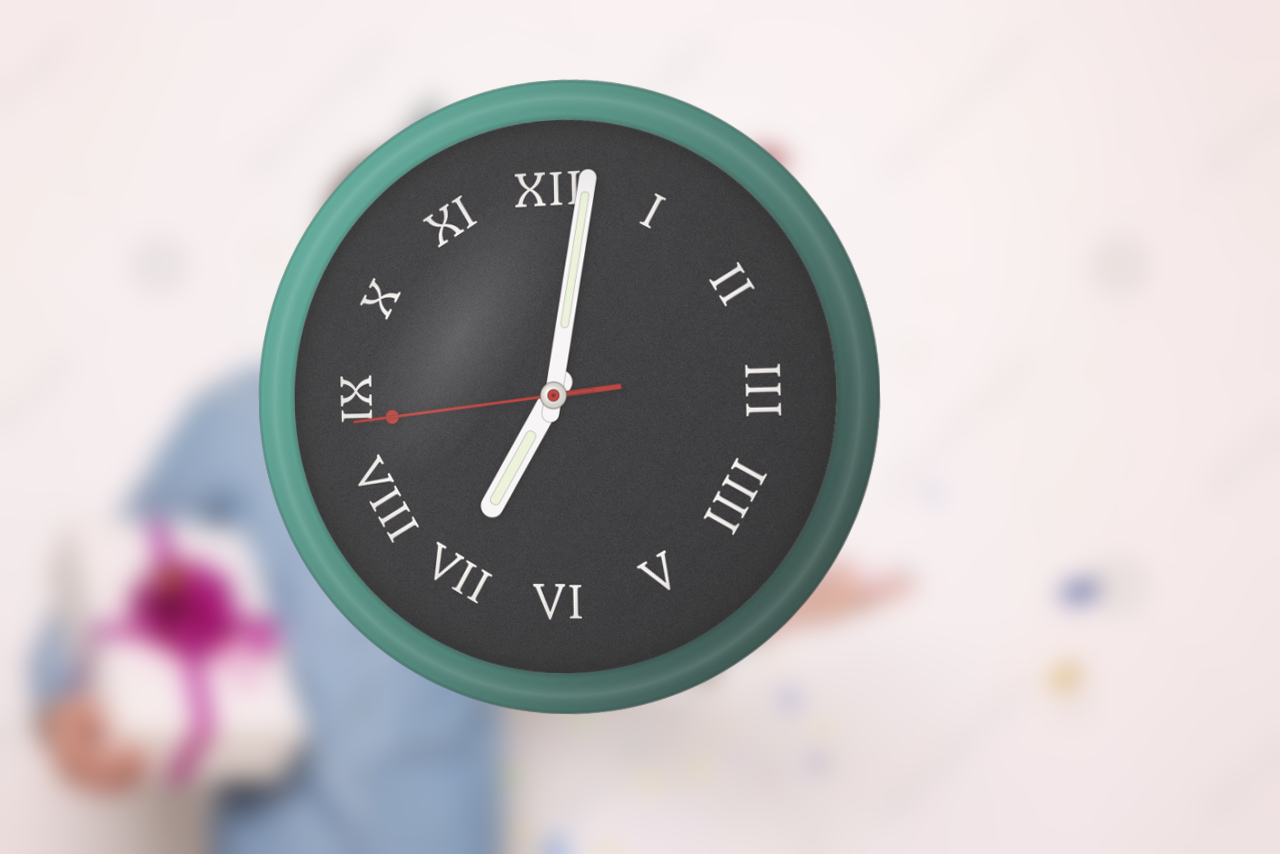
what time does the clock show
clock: 7:01:44
